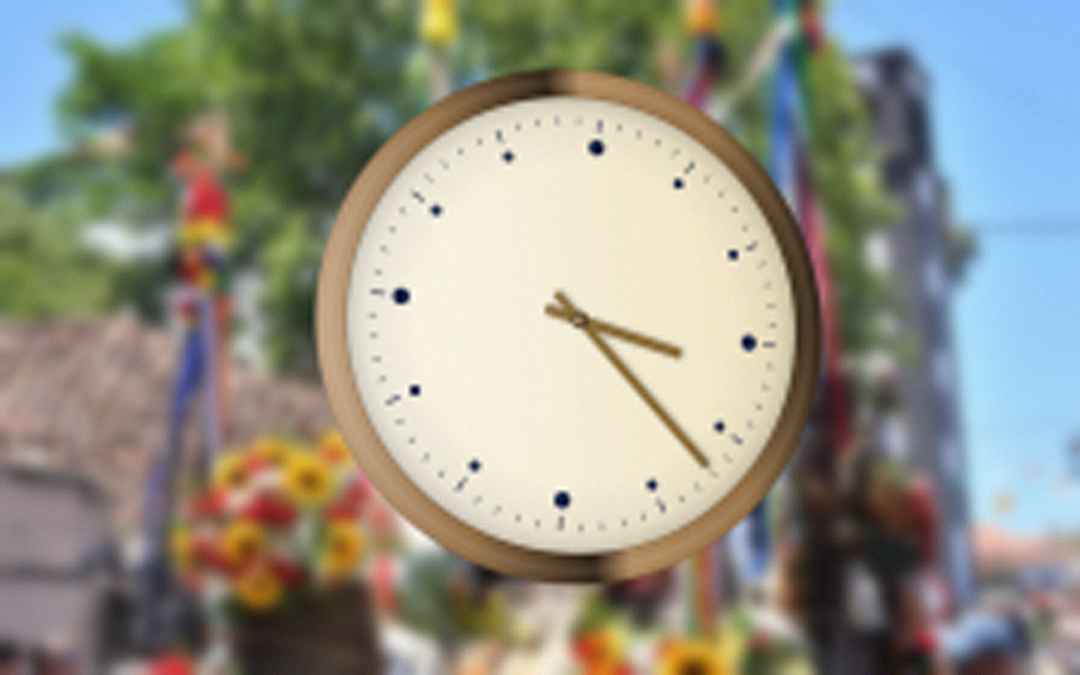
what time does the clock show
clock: 3:22
